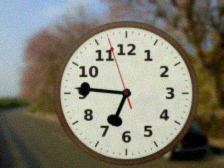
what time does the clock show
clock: 6:45:57
